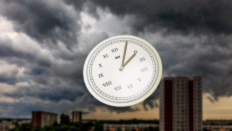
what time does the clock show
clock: 2:05
